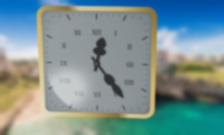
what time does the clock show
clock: 12:24
